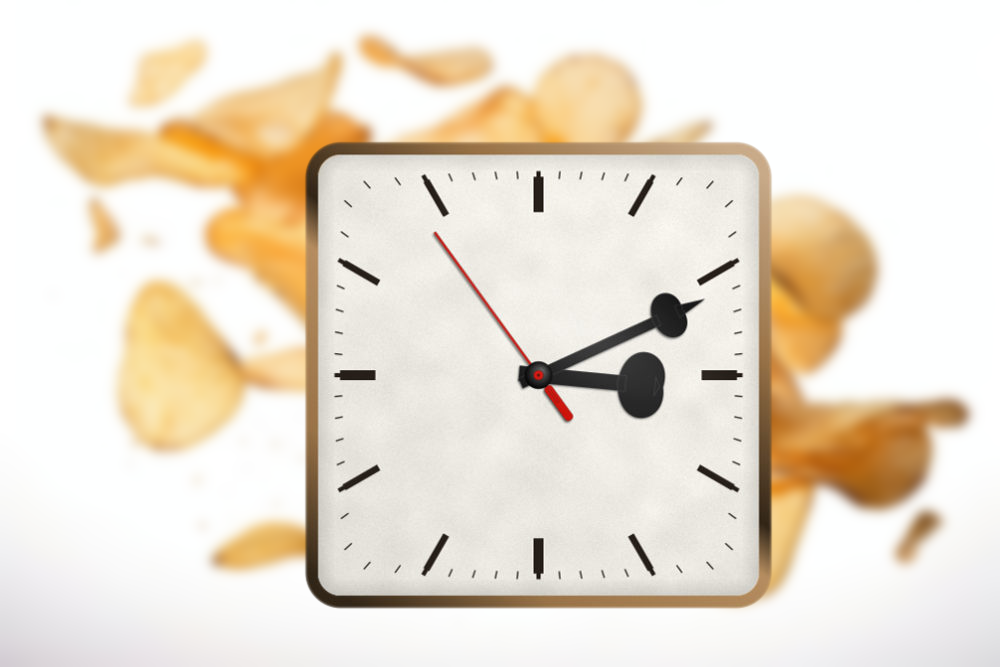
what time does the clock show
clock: 3:10:54
